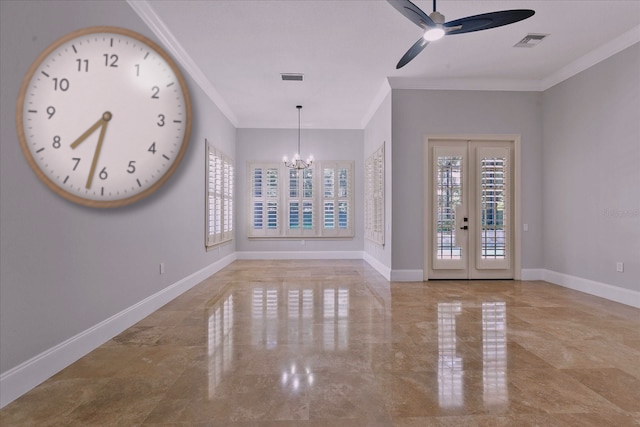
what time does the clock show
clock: 7:32
